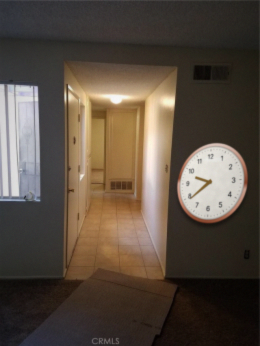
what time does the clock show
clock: 9:39
